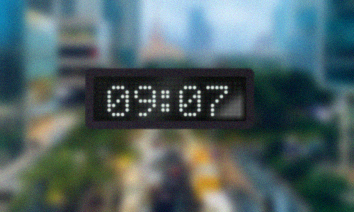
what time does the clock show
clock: 9:07
